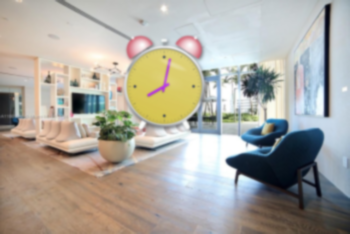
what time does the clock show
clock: 8:02
